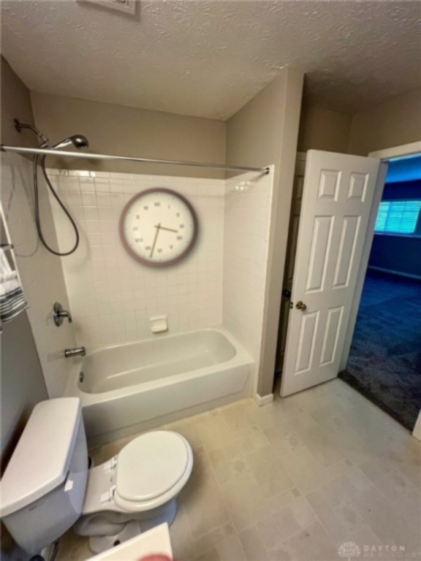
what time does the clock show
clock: 3:33
